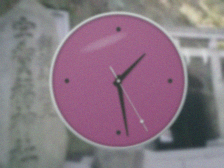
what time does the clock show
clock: 1:28:25
